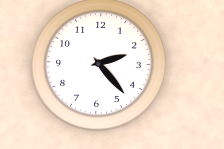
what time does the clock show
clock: 2:23
